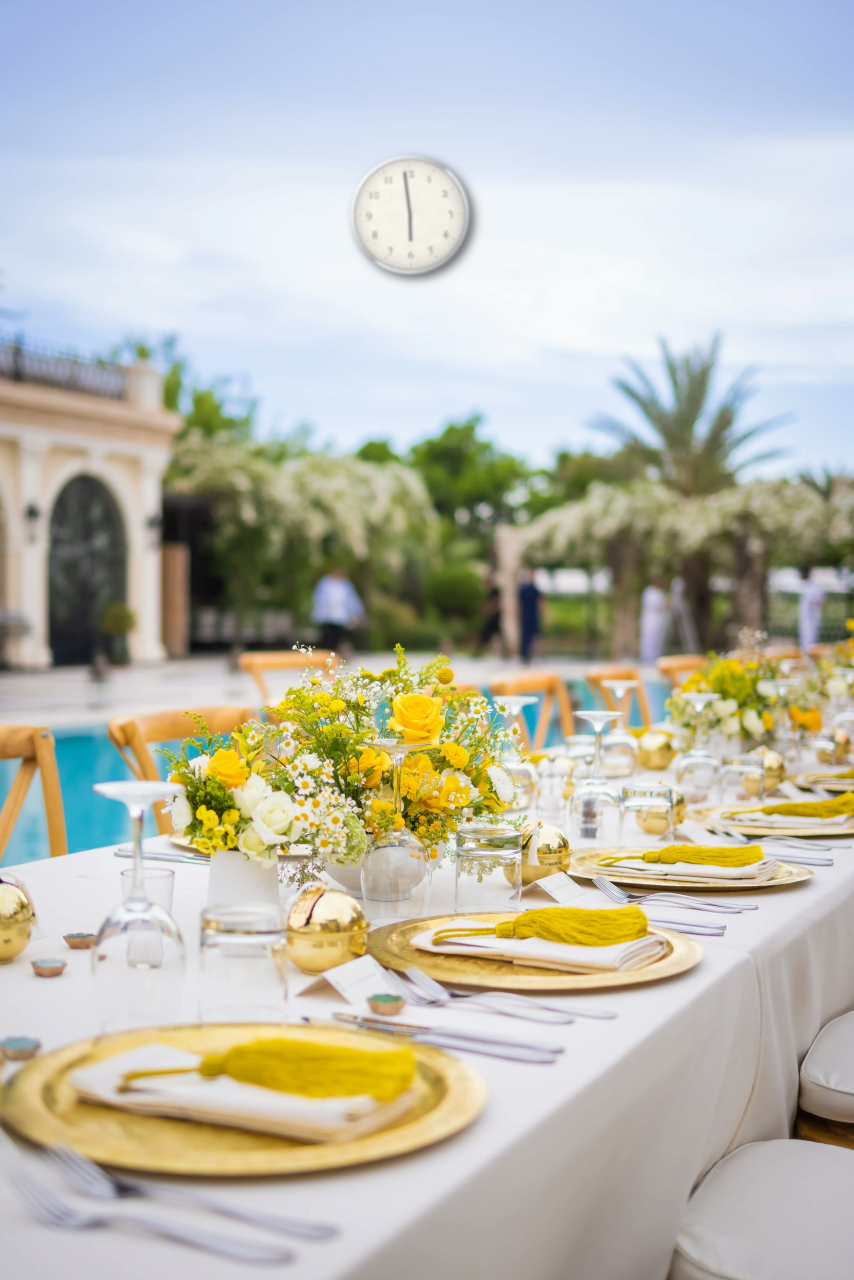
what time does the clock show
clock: 5:59
